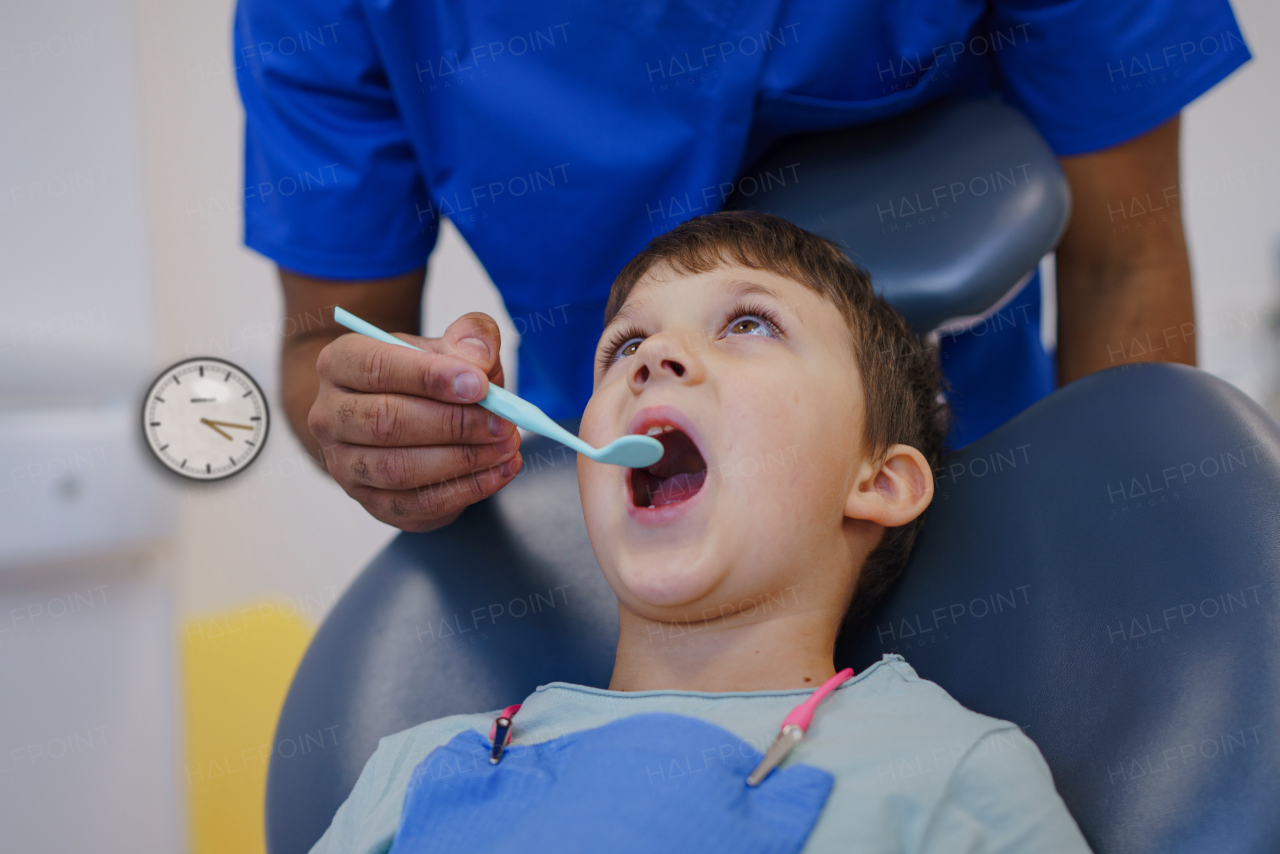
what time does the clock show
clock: 4:17
